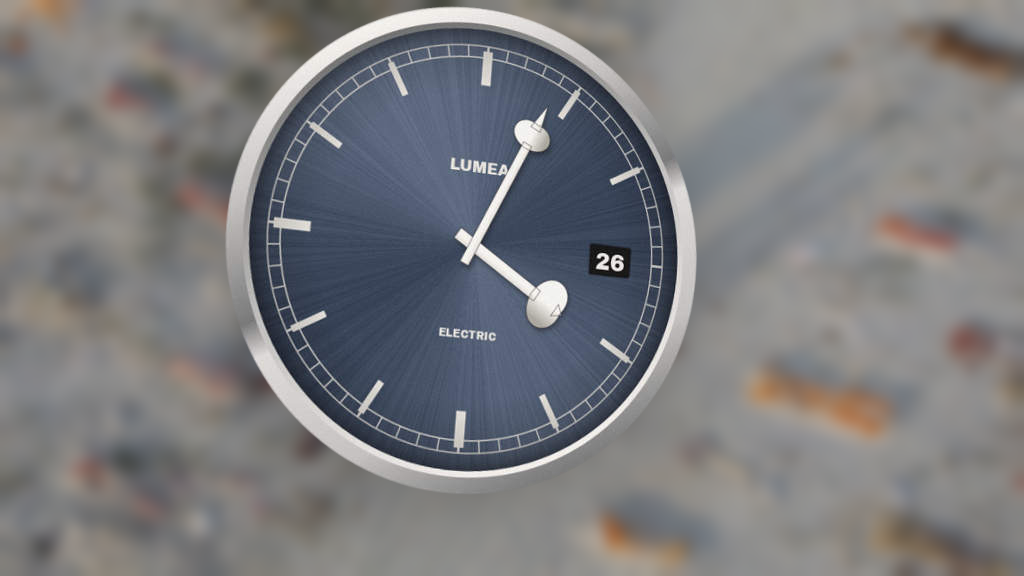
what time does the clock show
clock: 4:04
